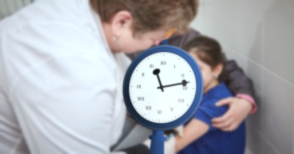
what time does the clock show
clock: 11:13
